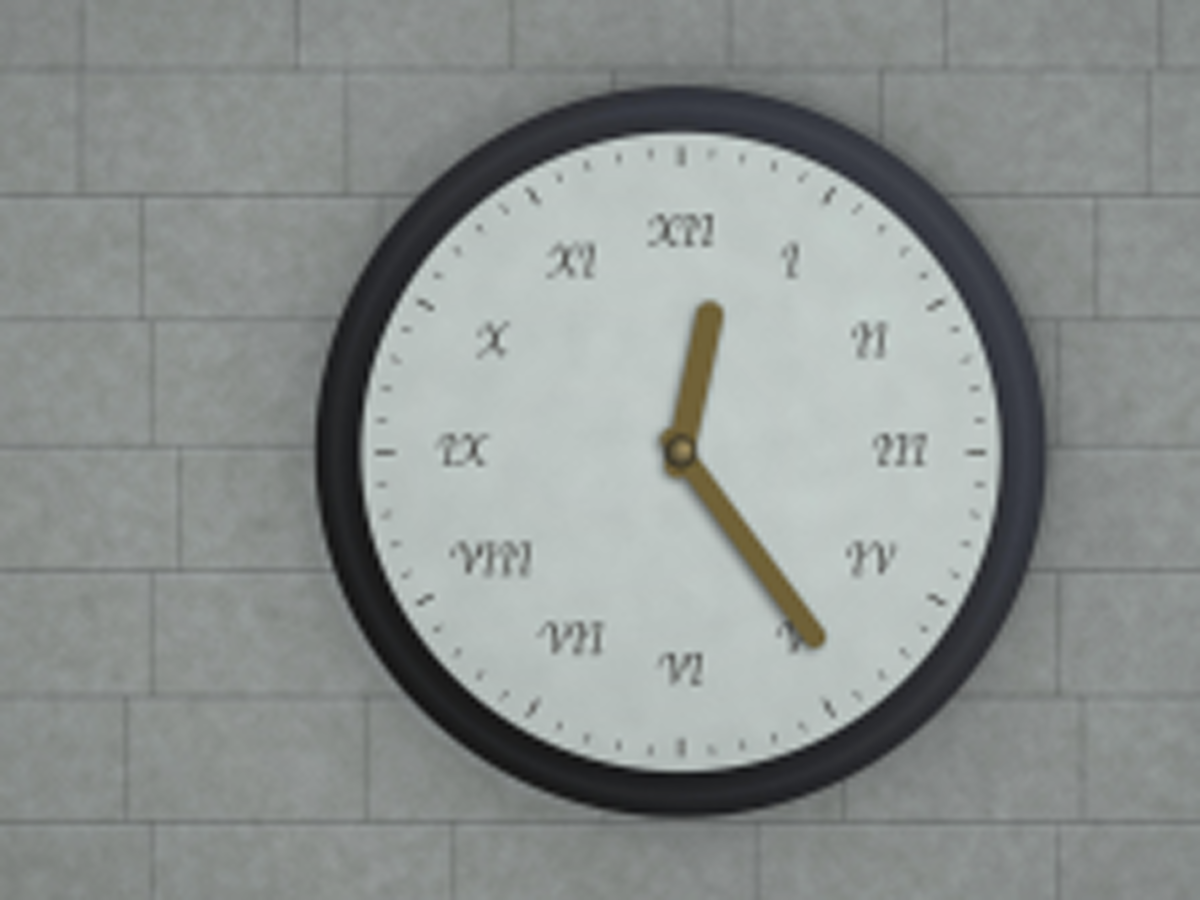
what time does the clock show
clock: 12:24
